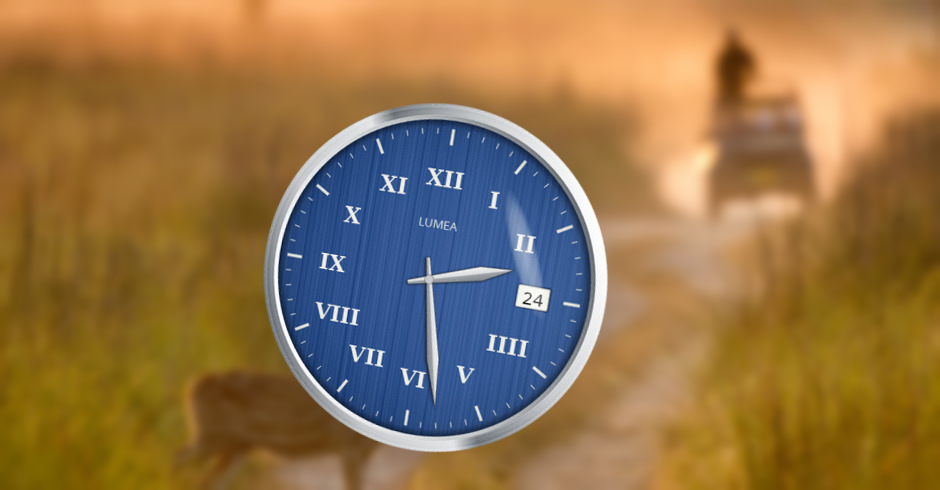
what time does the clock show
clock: 2:28
